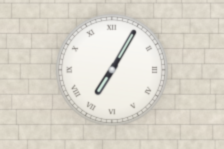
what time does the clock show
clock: 7:05
